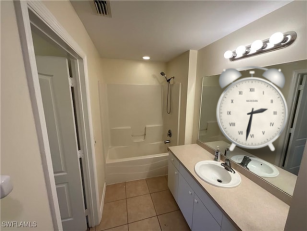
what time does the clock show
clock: 2:32
